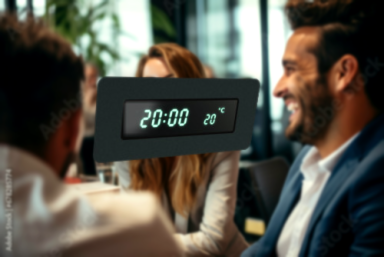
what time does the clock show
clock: 20:00
